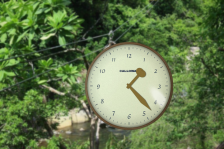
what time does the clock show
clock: 1:23
